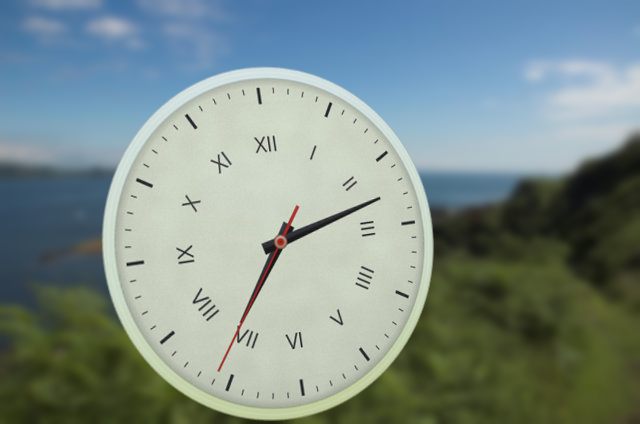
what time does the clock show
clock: 7:12:36
